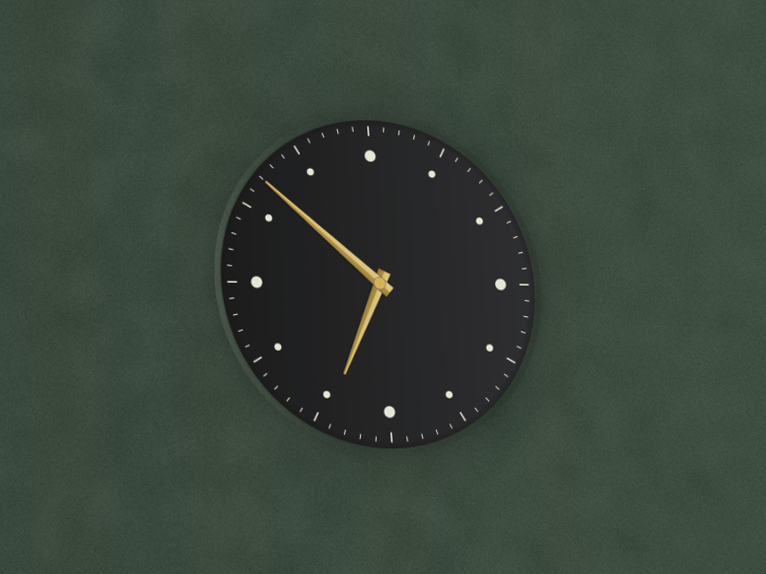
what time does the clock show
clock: 6:52
